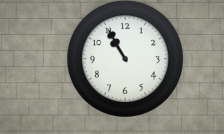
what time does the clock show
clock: 10:55
